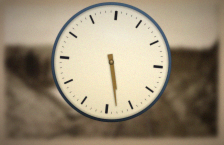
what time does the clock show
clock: 5:28
